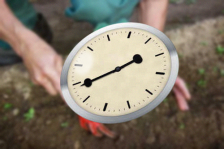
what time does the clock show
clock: 1:39
